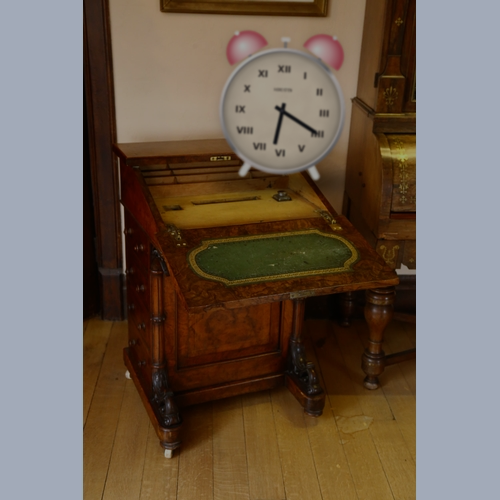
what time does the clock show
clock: 6:20
